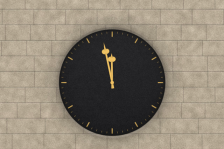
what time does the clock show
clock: 11:58
